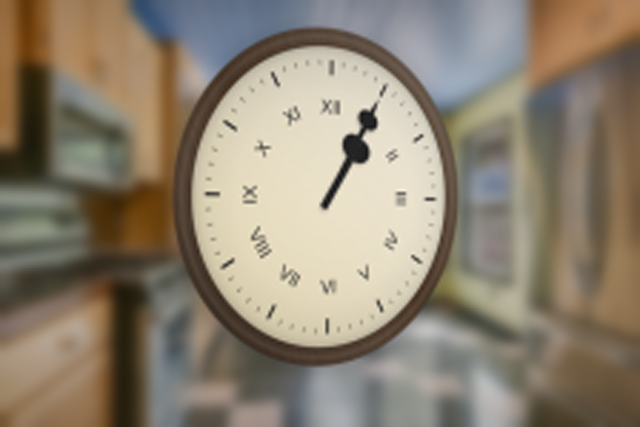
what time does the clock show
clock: 1:05
